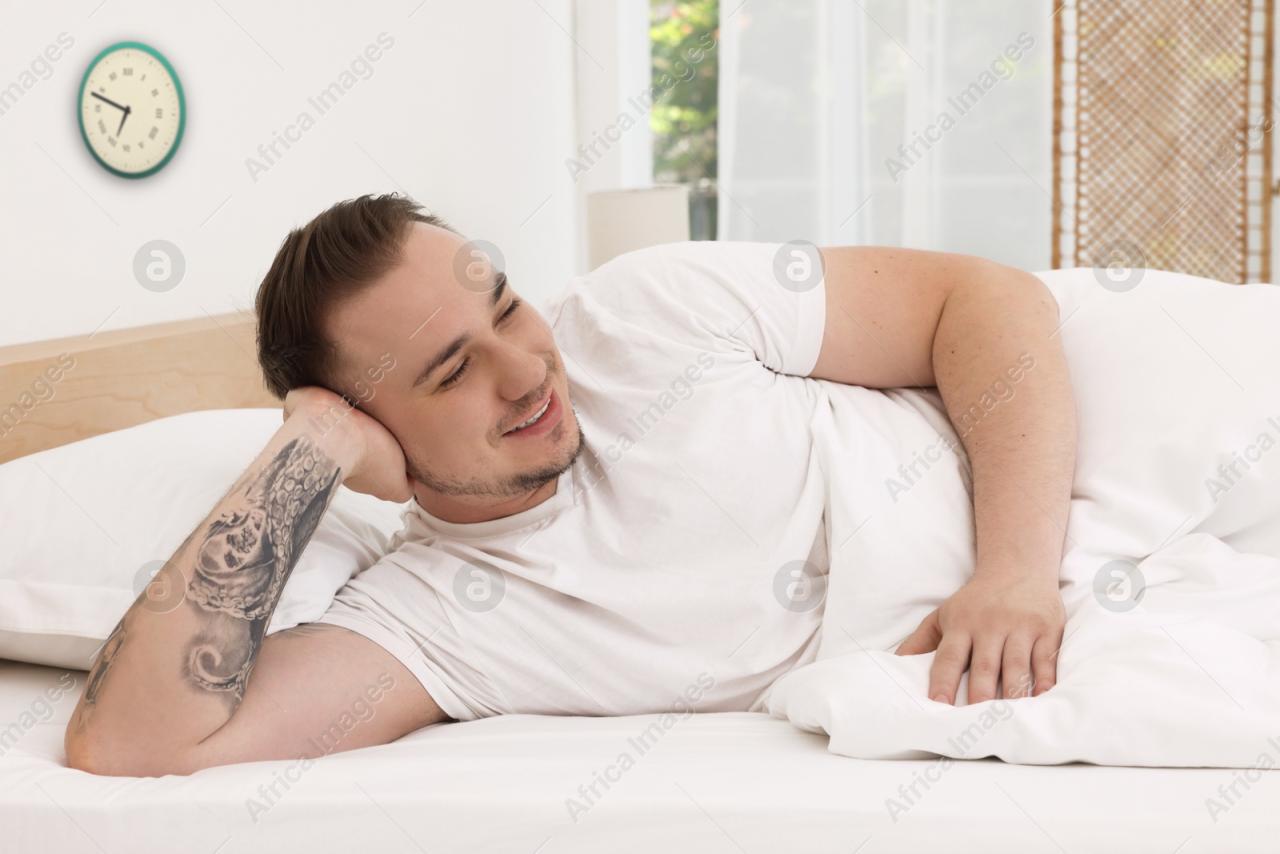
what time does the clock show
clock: 6:48
